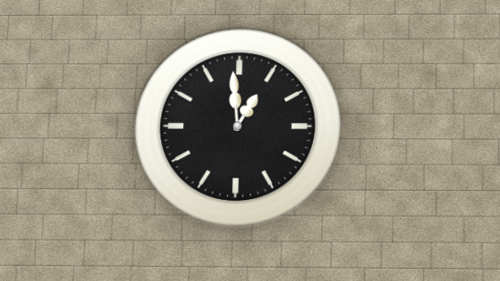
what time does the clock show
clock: 12:59
